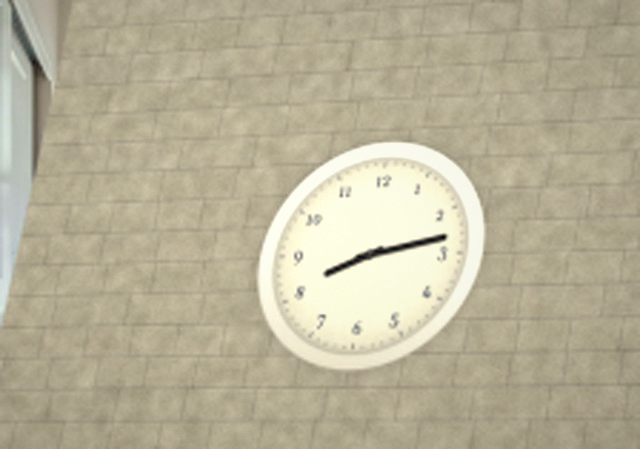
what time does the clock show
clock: 8:13
